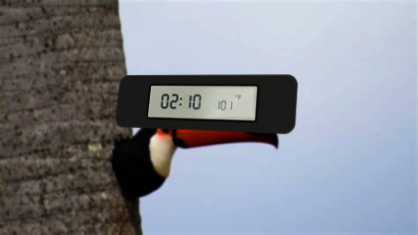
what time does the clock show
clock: 2:10
